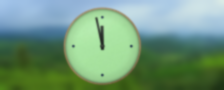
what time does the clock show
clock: 11:58
